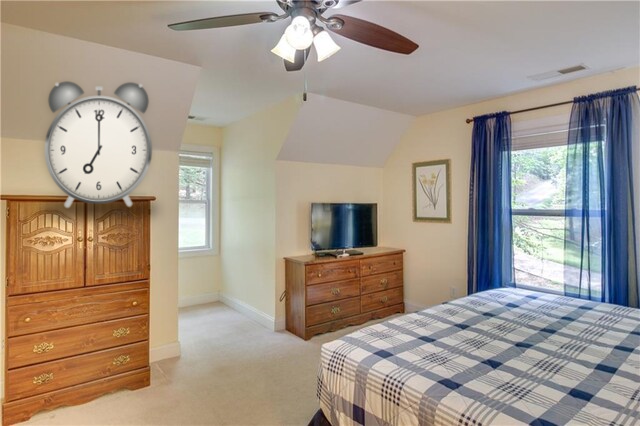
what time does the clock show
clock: 7:00
